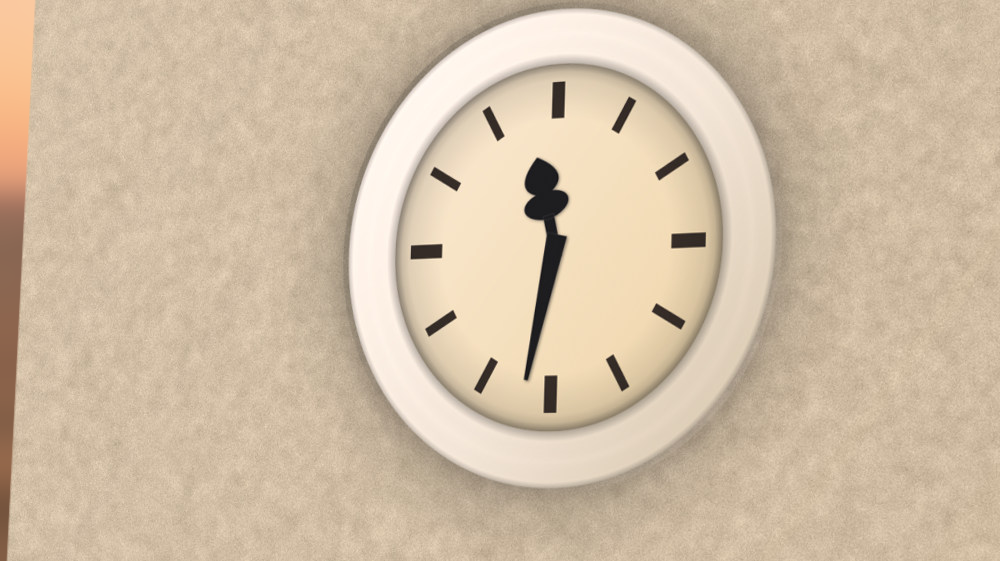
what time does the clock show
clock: 11:32
